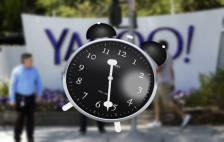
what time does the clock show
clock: 11:27
